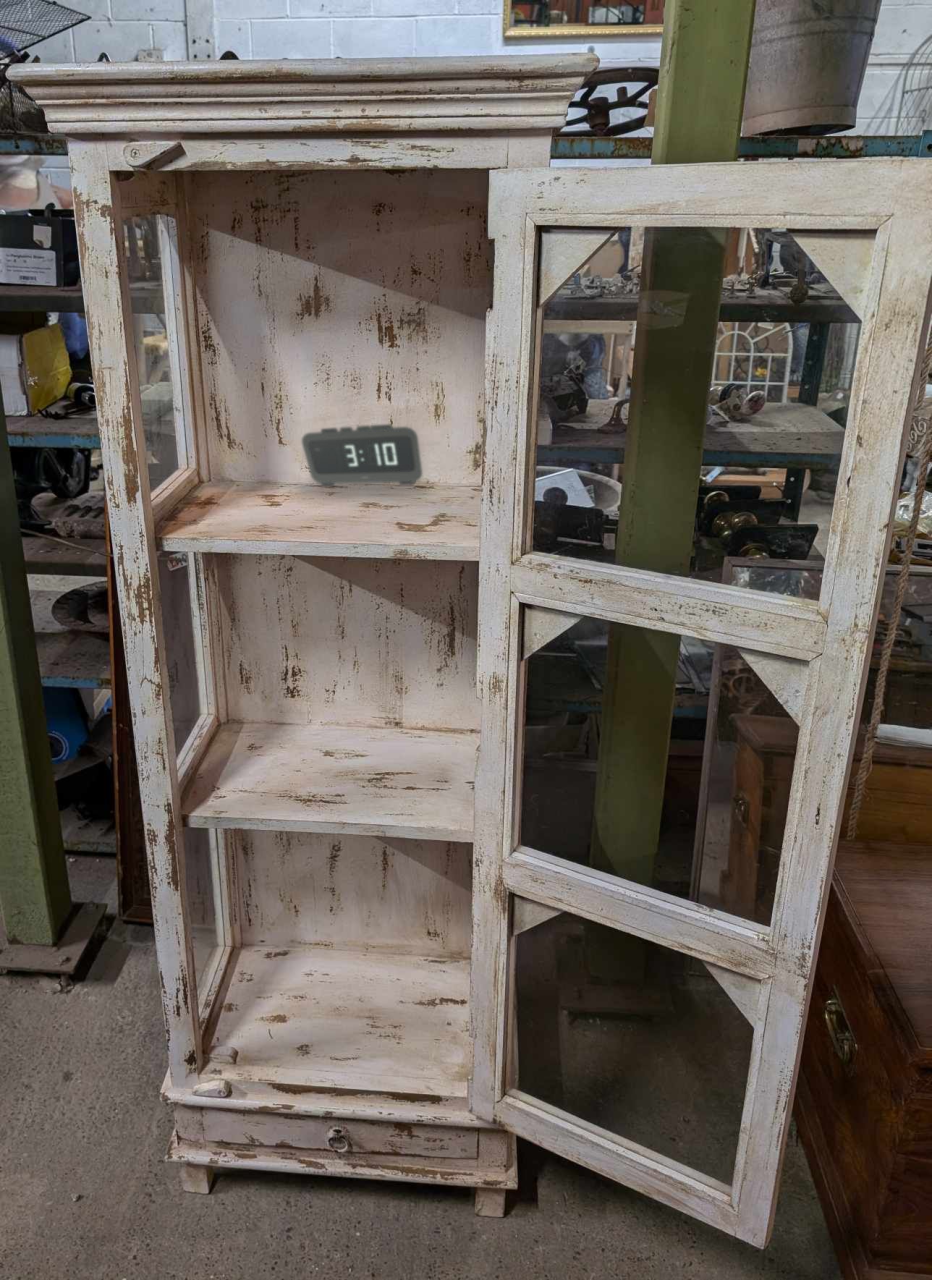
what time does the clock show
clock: 3:10
